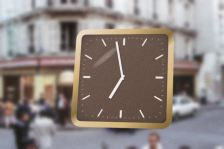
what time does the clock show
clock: 6:58
